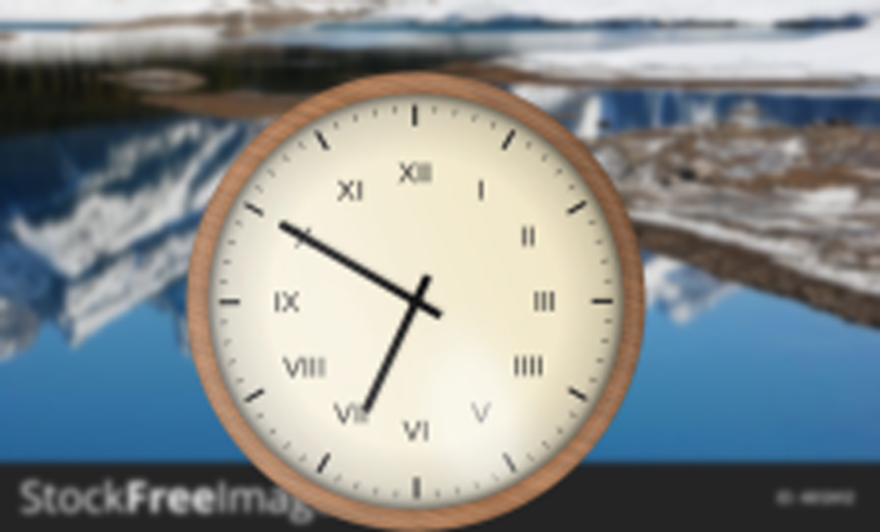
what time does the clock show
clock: 6:50
